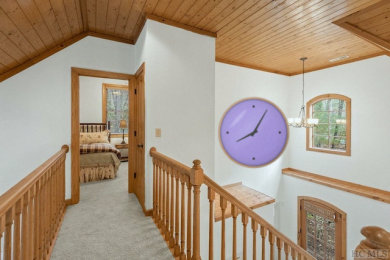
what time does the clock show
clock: 8:05
